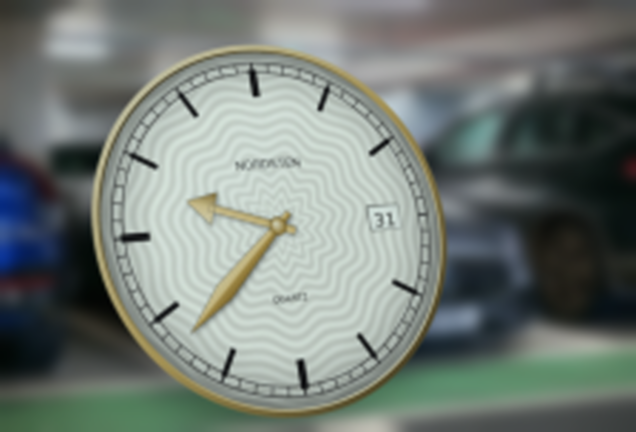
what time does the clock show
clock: 9:38
